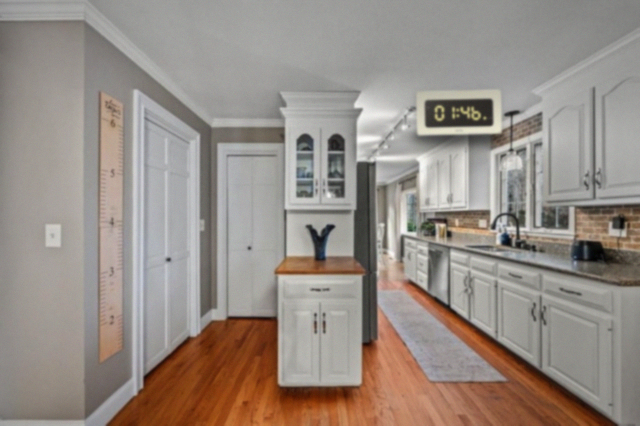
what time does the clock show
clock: 1:46
